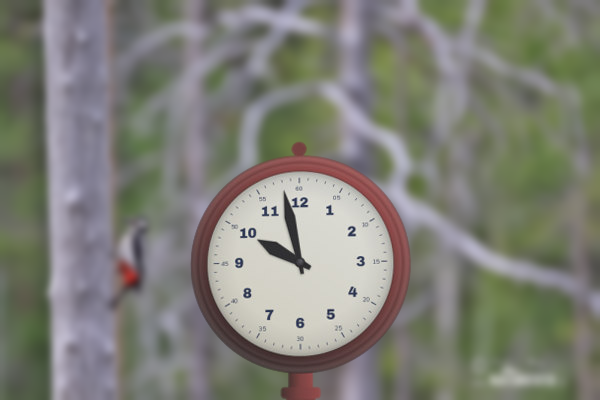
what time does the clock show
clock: 9:58
